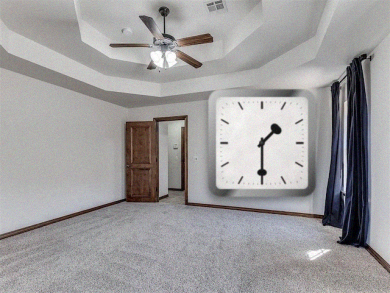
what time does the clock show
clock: 1:30
